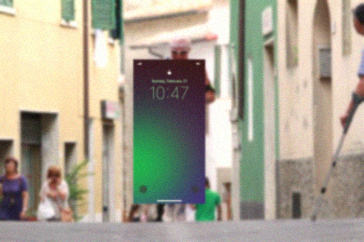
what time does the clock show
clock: 10:47
